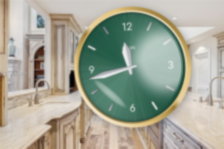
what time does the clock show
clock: 11:43
